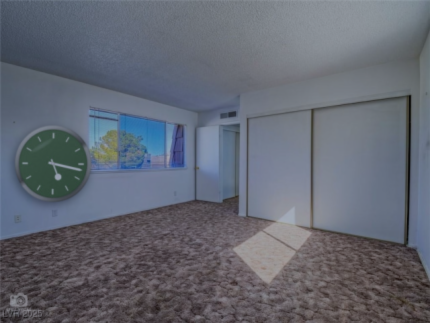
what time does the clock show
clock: 5:17
